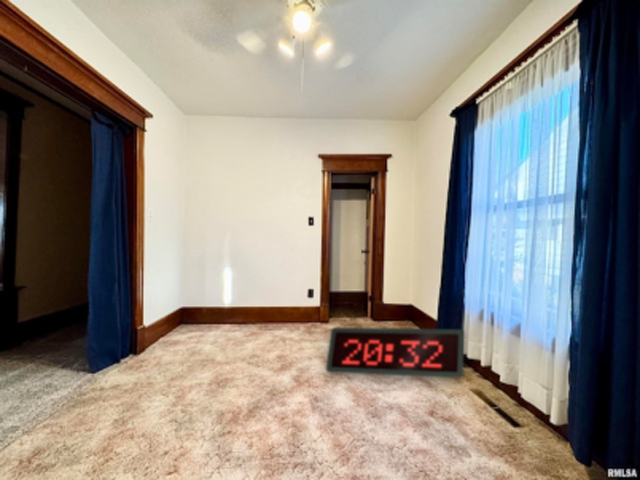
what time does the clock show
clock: 20:32
